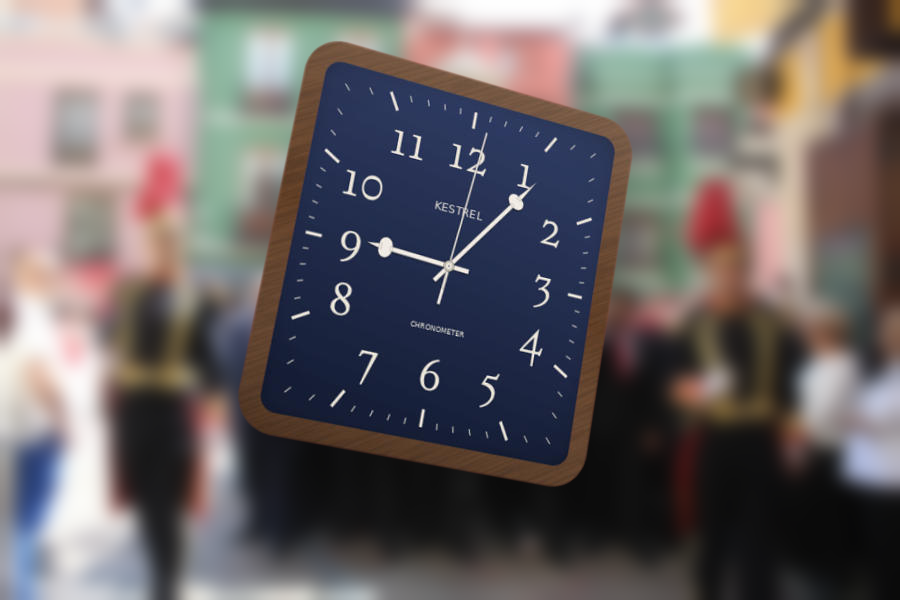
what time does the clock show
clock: 9:06:01
